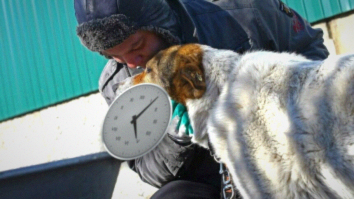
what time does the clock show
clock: 5:06
